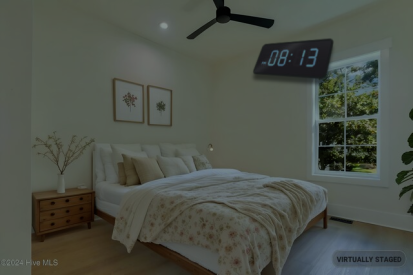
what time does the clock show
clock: 8:13
